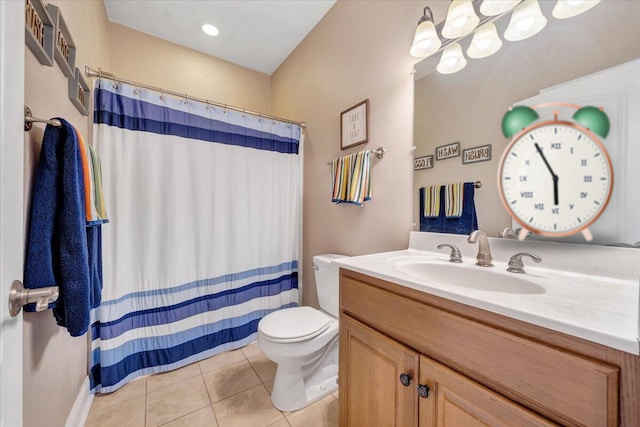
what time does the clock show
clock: 5:55
